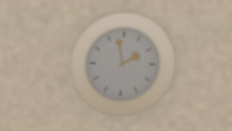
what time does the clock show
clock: 1:58
